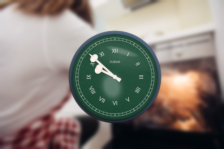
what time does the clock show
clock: 9:52
